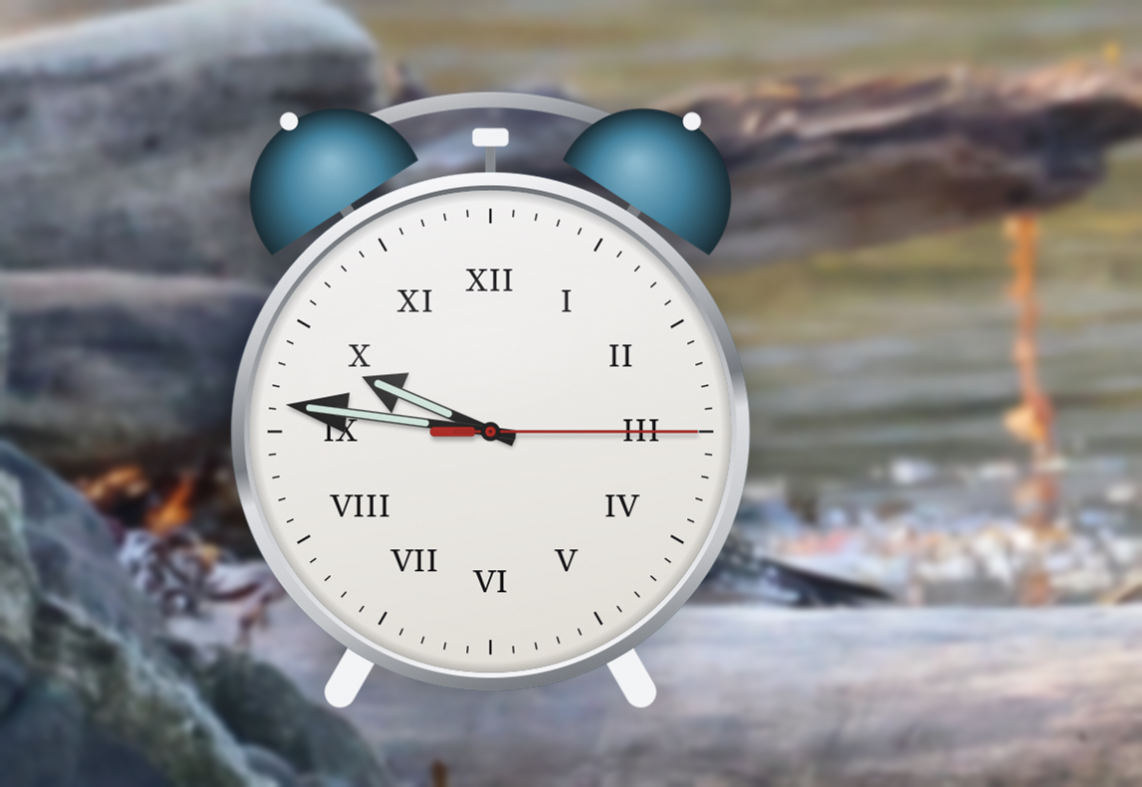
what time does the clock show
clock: 9:46:15
